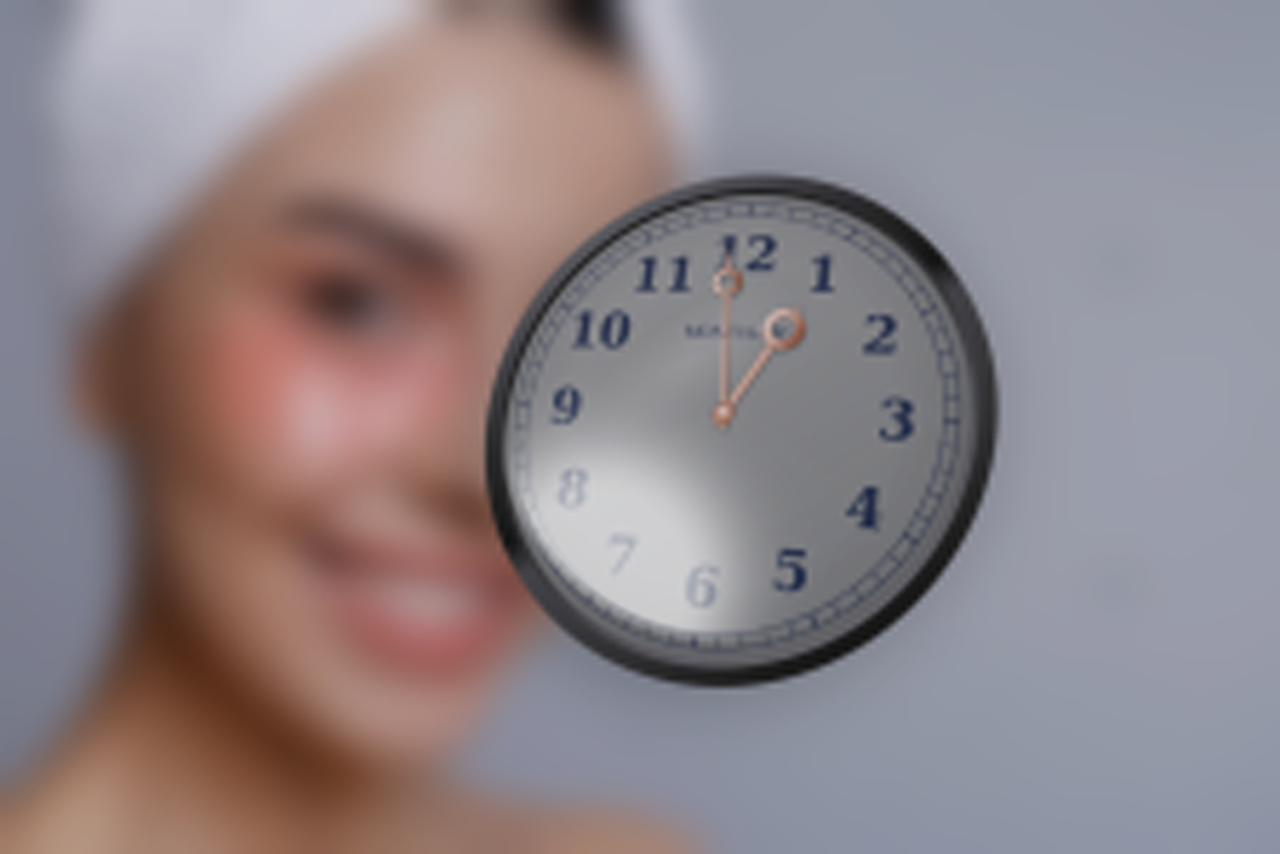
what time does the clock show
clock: 12:59
